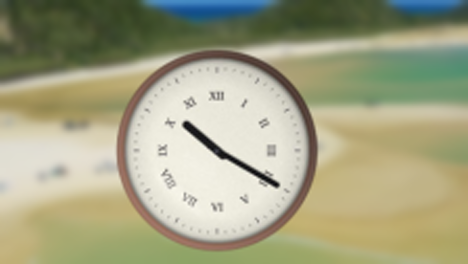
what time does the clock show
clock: 10:20
